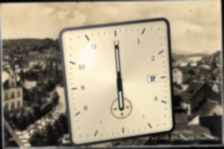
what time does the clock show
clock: 6:00
